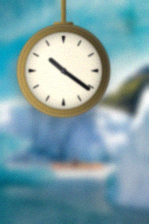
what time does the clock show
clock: 10:21
